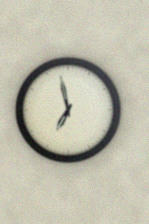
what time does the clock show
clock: 6:58
